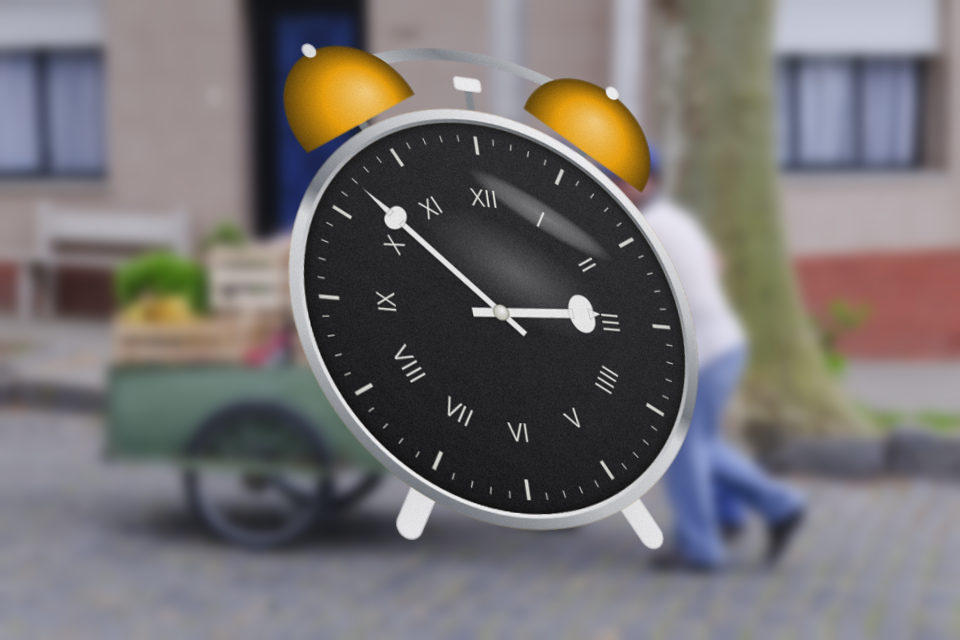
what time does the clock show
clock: 2:52
